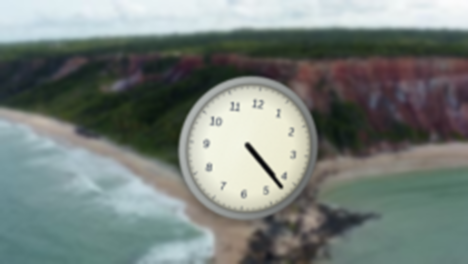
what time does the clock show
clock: 4:22
